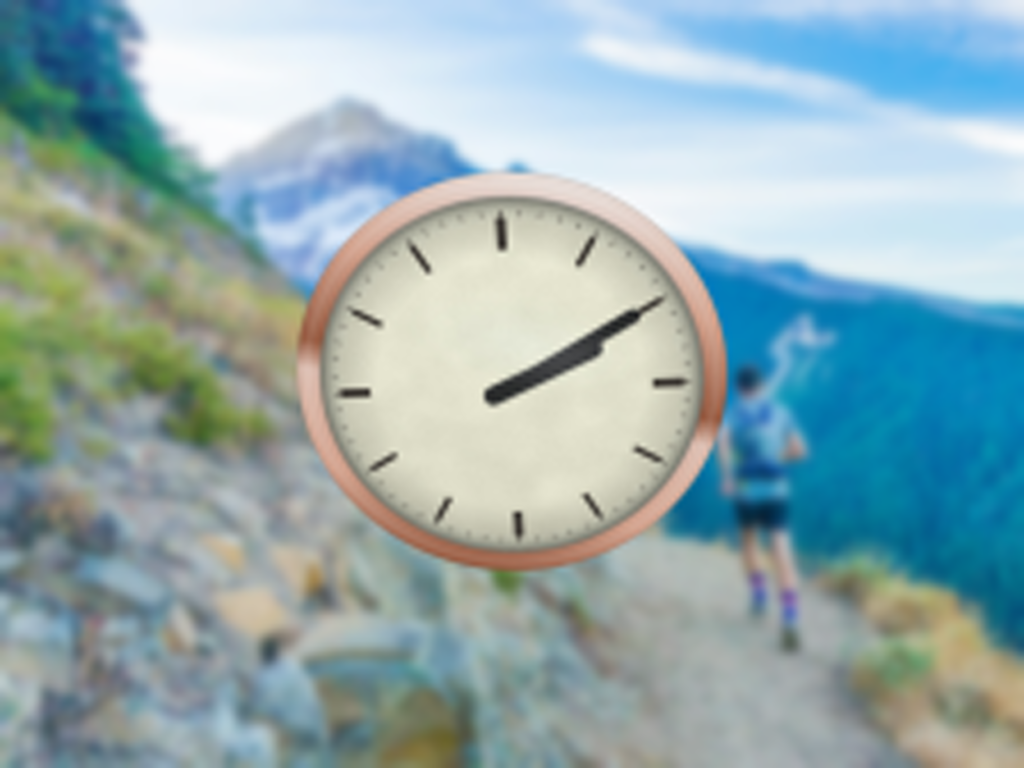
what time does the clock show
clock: 2:10
